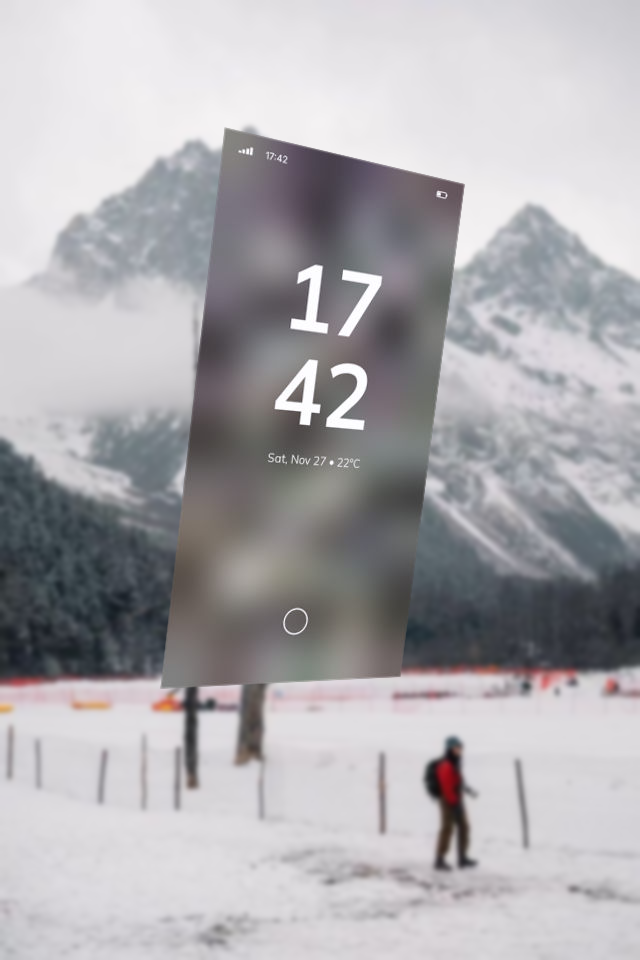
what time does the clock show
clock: 17:42
